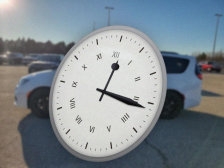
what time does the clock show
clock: 12:16
